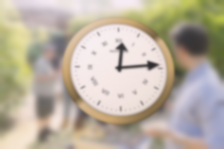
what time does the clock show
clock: 12:14
